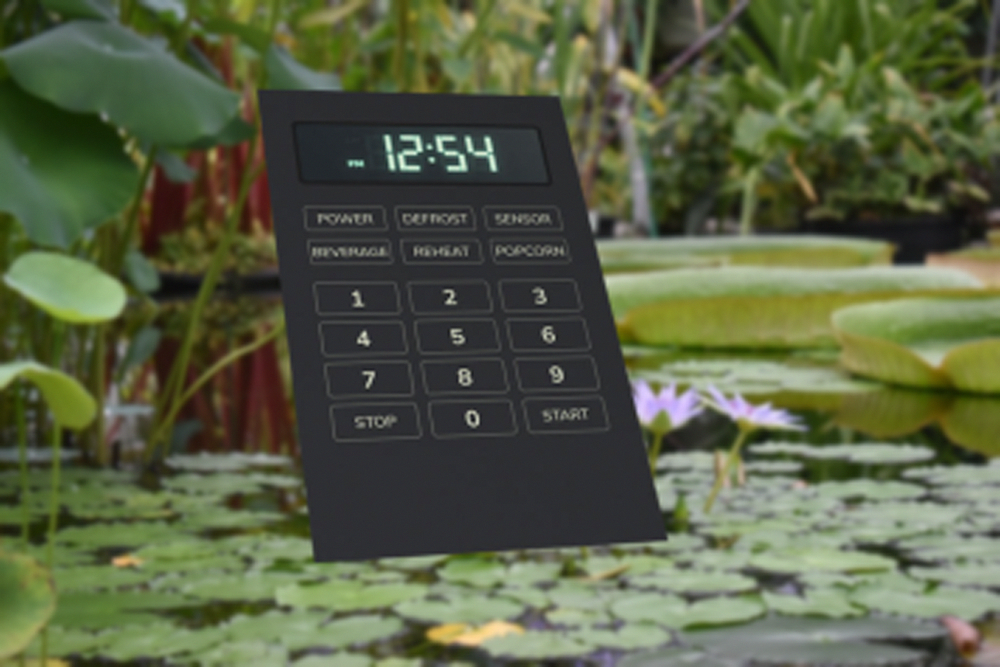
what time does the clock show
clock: 12:54
